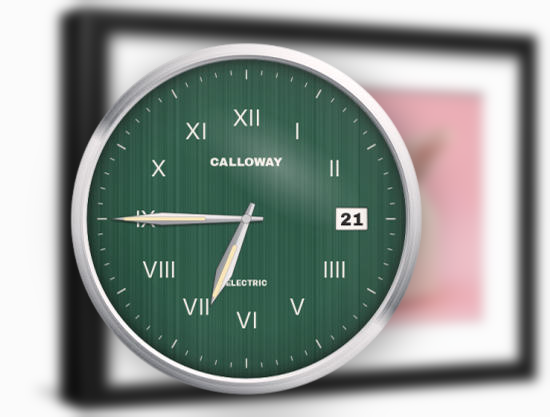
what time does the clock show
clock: 6:45
